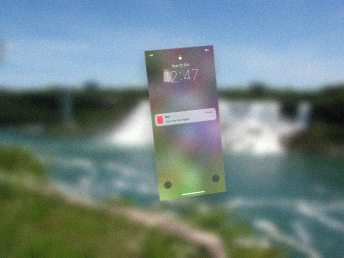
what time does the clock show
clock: 12:47
